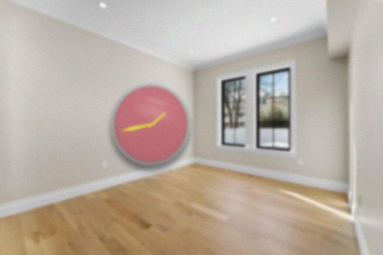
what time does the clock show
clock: 1:43
